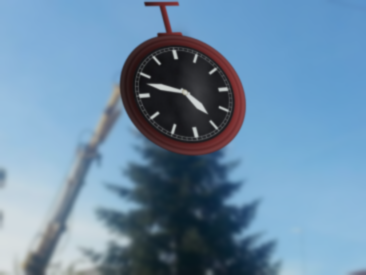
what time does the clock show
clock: 4:48
